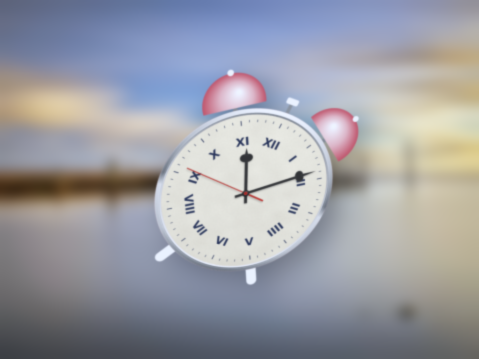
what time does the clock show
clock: 11:08:46
